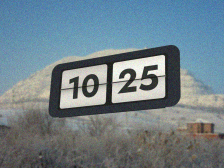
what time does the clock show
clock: 10:25
